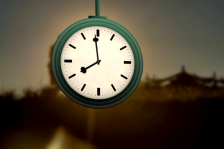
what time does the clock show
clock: 7:59
